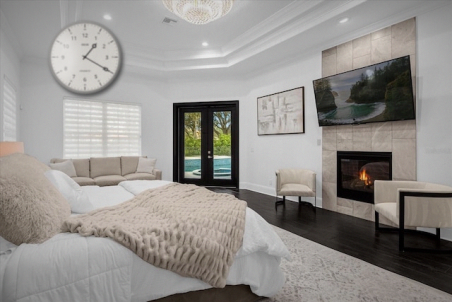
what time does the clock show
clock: 1:20
